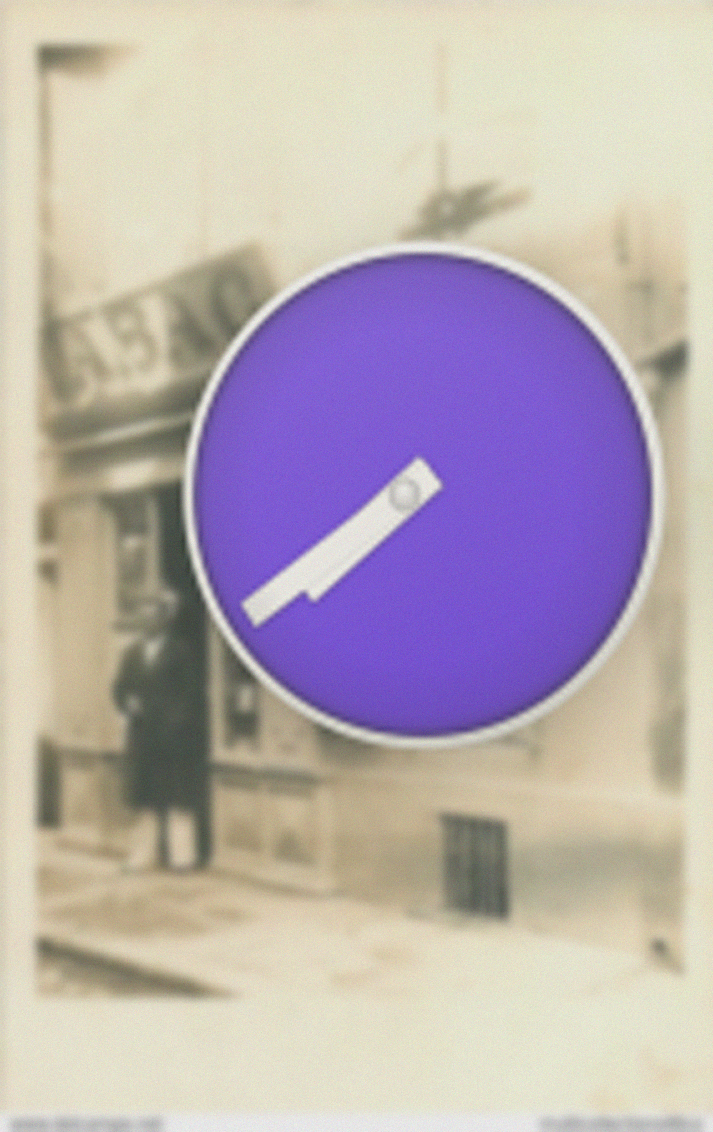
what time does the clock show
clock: 7:39
